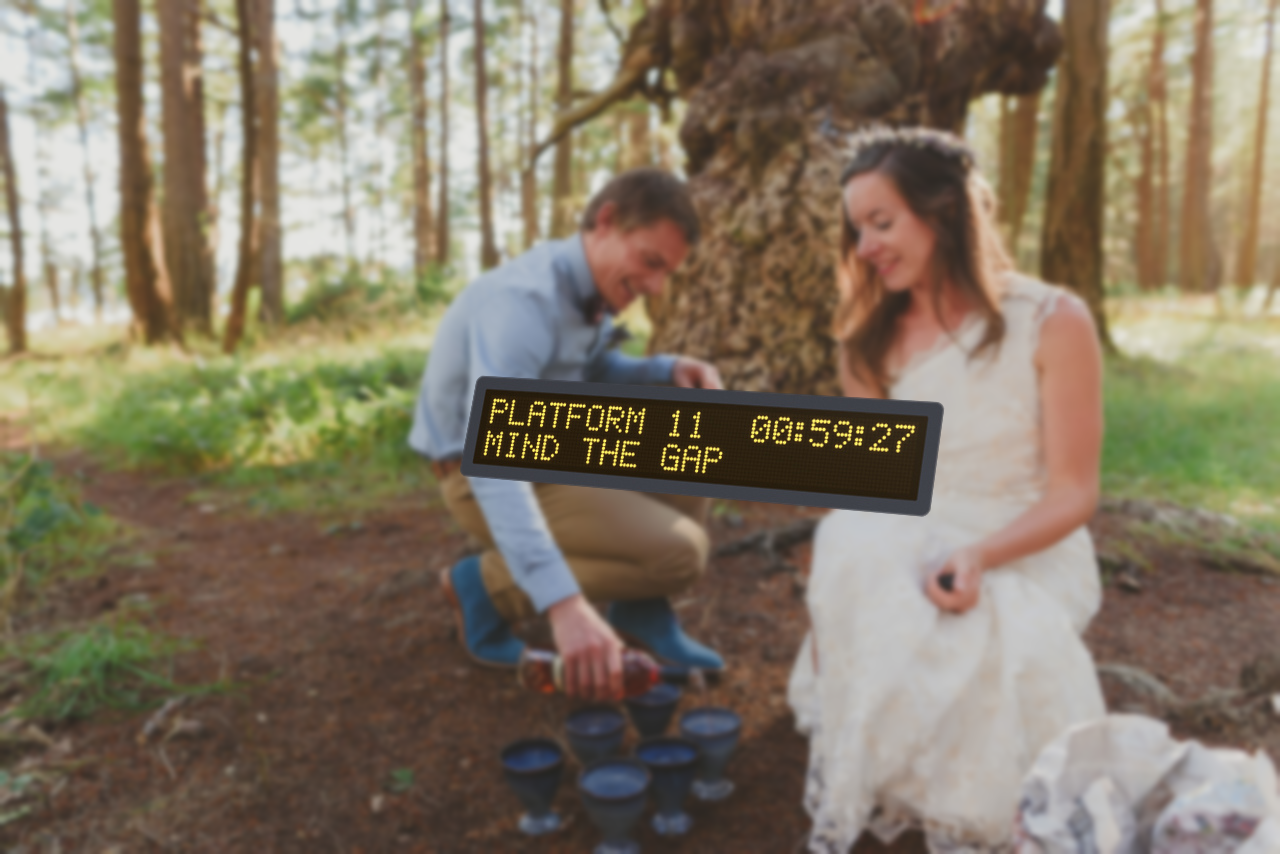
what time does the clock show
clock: 0:59:27
